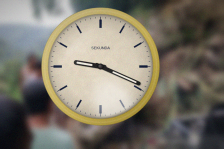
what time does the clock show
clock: 9:19
